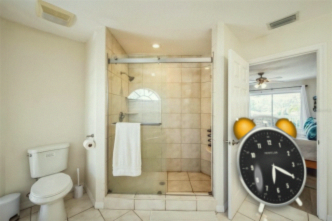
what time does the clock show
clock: 6:20
